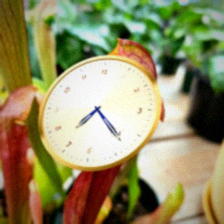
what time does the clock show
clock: 7:23
